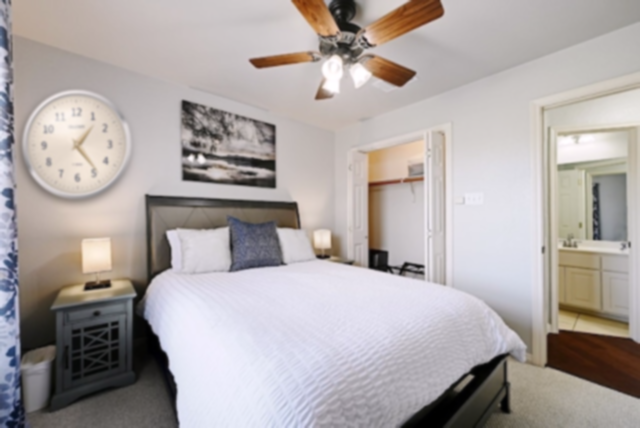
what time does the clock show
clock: 1:24
